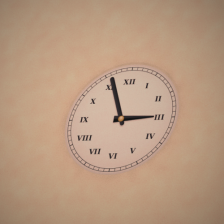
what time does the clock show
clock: 2:56
